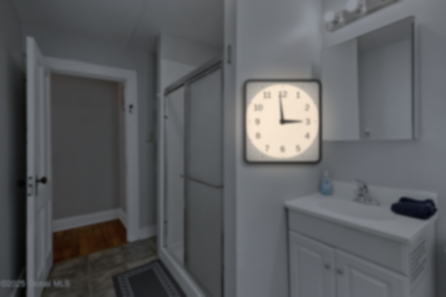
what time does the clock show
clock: 2:59
